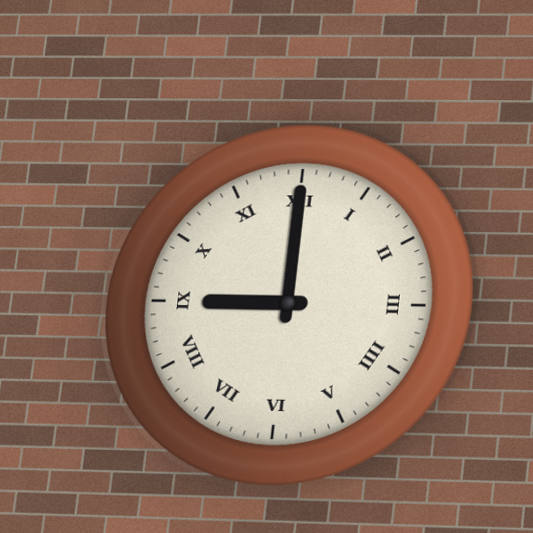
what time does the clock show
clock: 9:00
